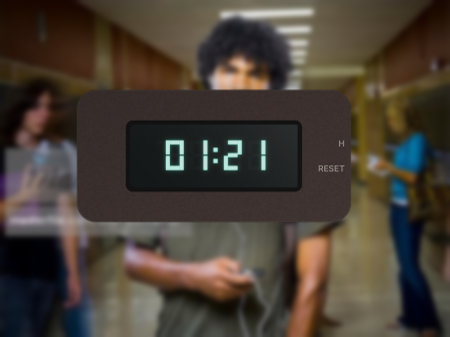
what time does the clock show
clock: 1:21
